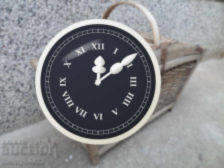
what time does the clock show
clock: 12:09
